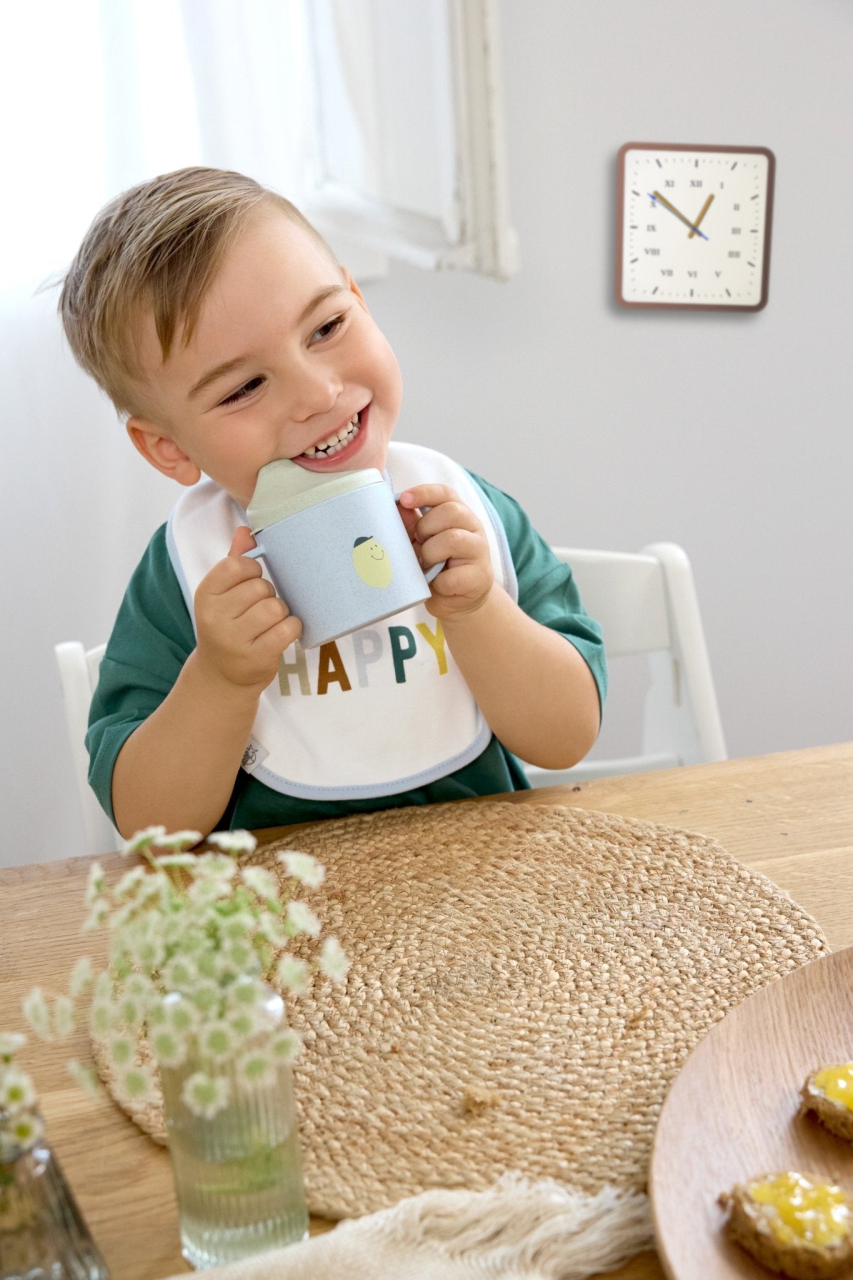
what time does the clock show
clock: 12:51:51
